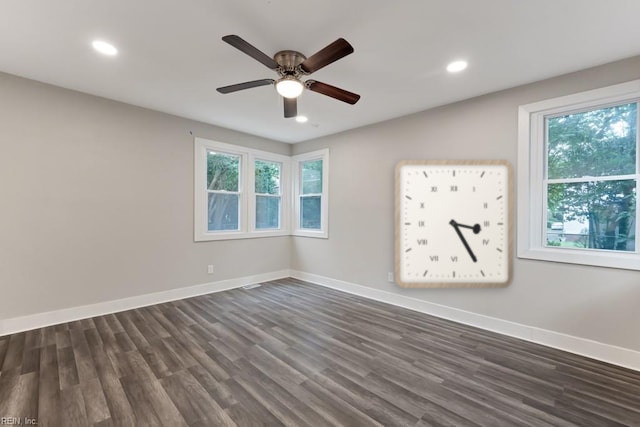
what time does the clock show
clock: 3:25
